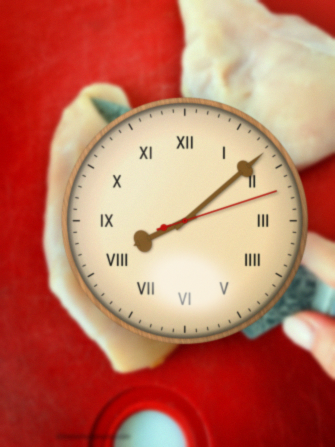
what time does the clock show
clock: 8:08:12
